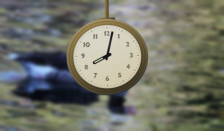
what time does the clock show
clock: 8:02
